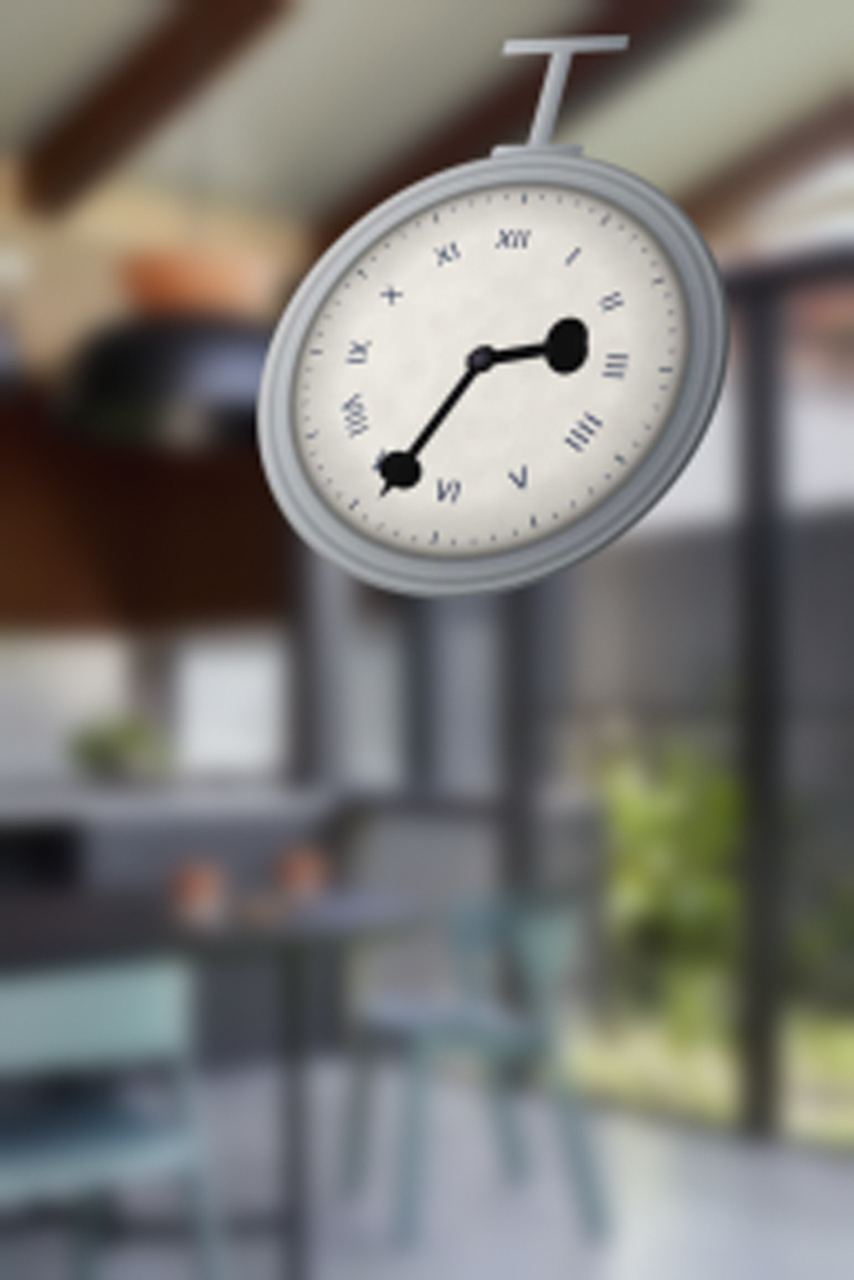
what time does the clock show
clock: 2:34
